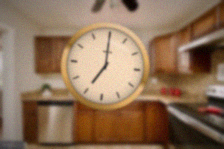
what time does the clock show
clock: 7:00
